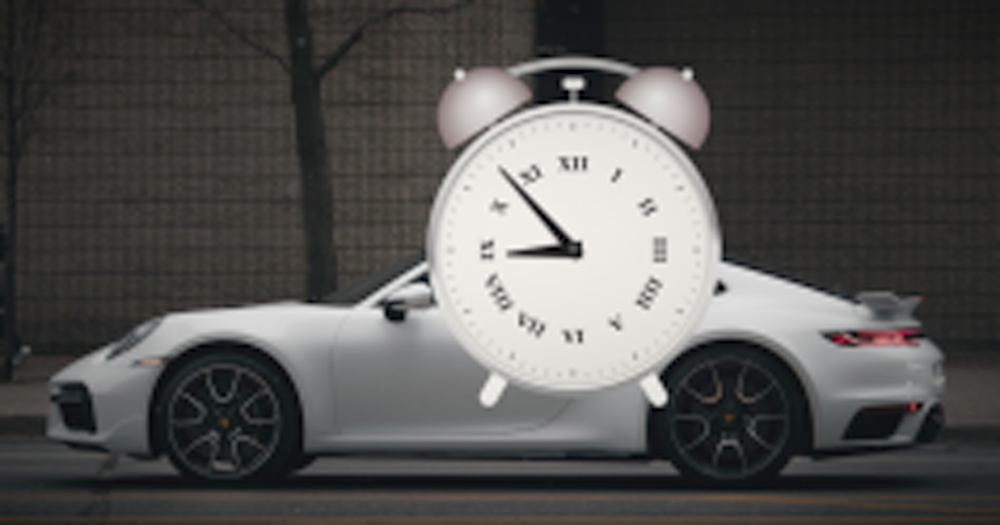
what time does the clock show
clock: 8:53
